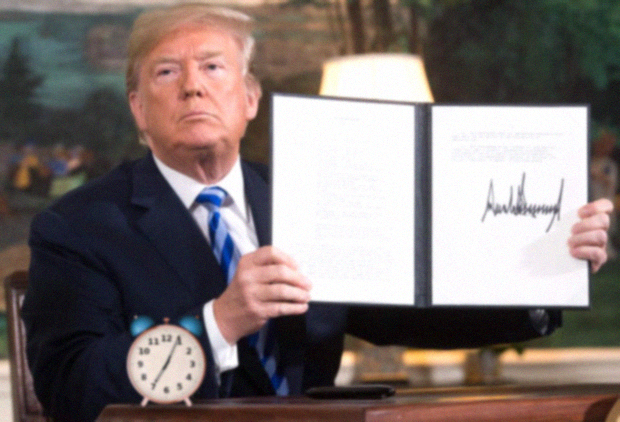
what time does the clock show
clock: 7:04
